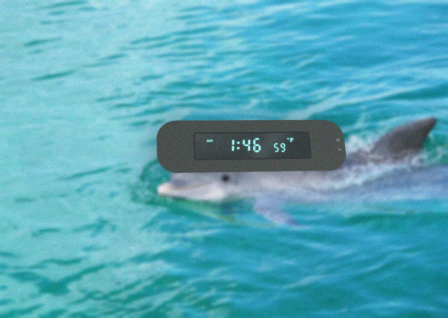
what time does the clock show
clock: 1:46
